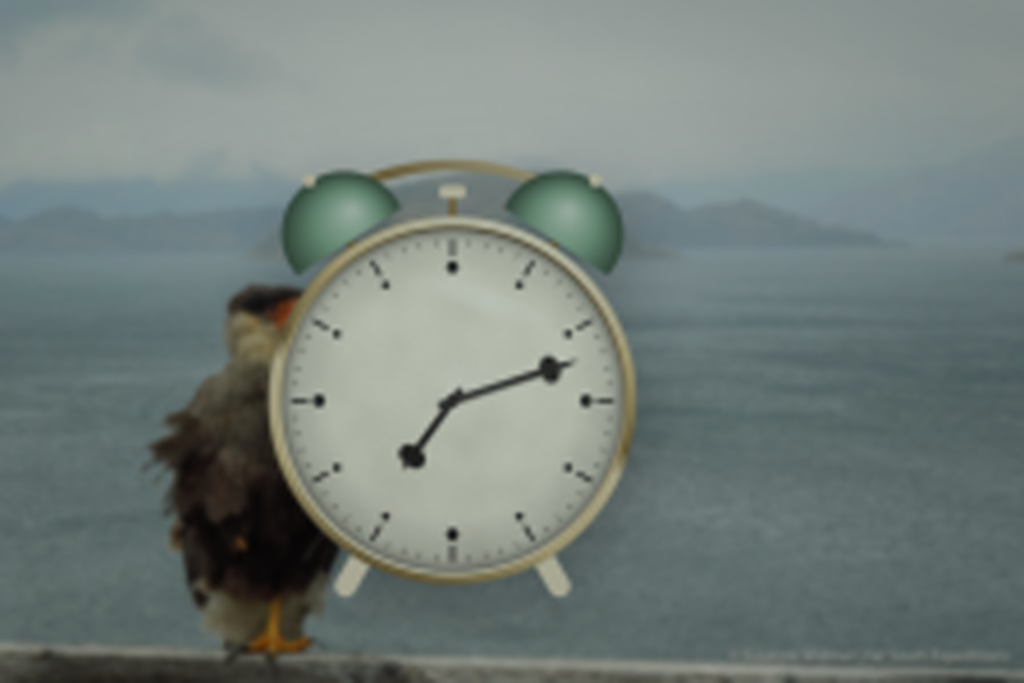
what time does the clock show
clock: 7:12
